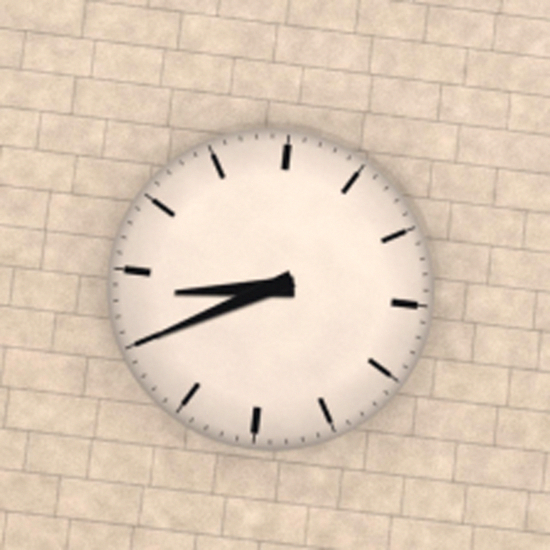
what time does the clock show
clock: 8:40
